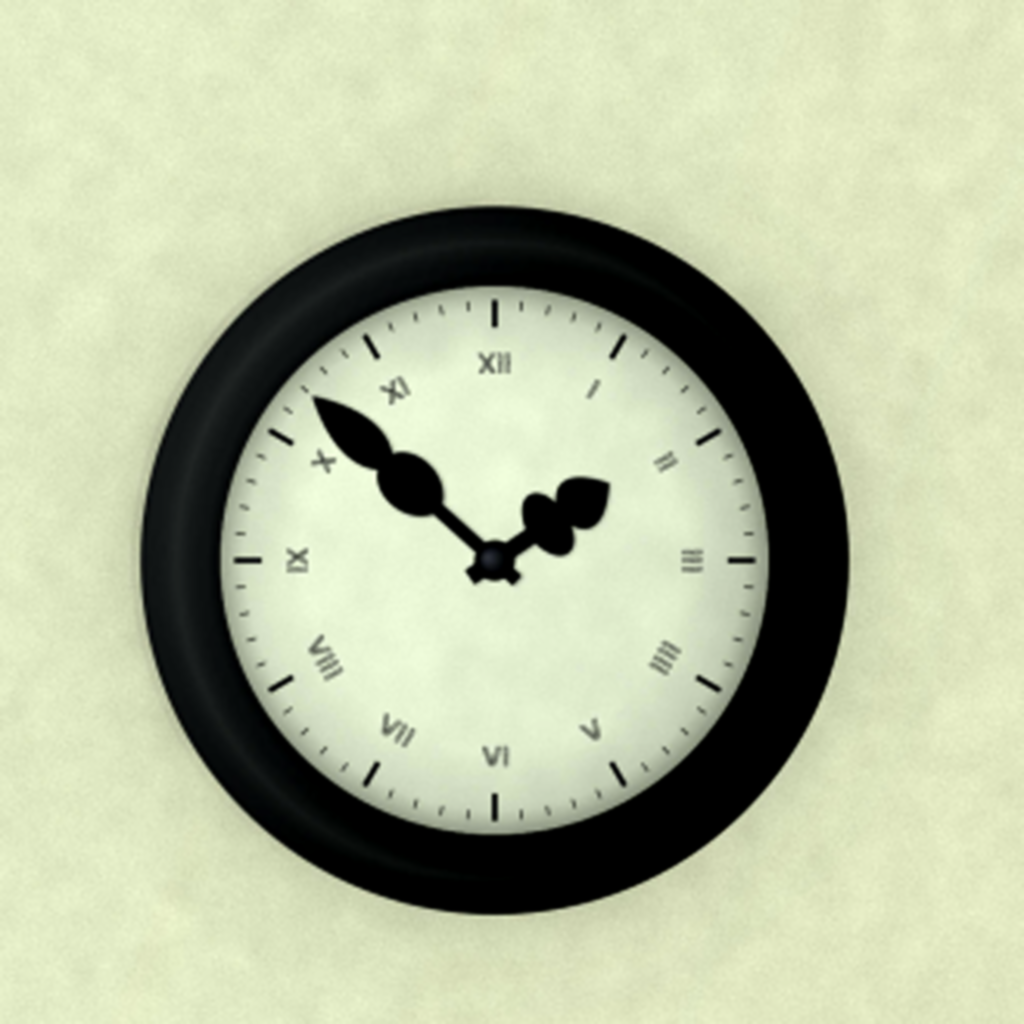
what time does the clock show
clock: 1:52
